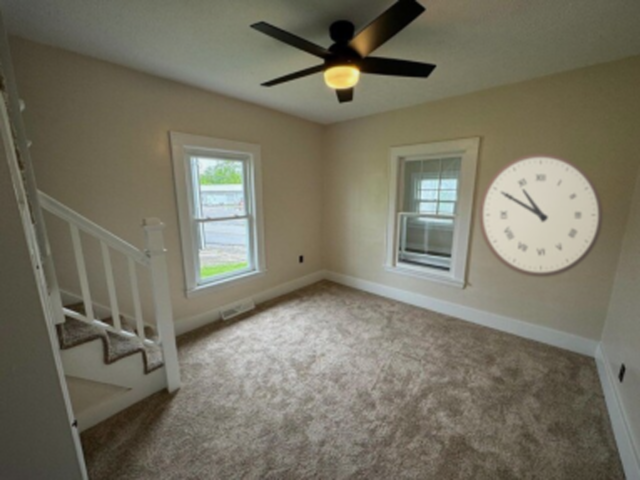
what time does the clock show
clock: 10:50
